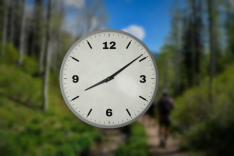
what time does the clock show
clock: 8:09
